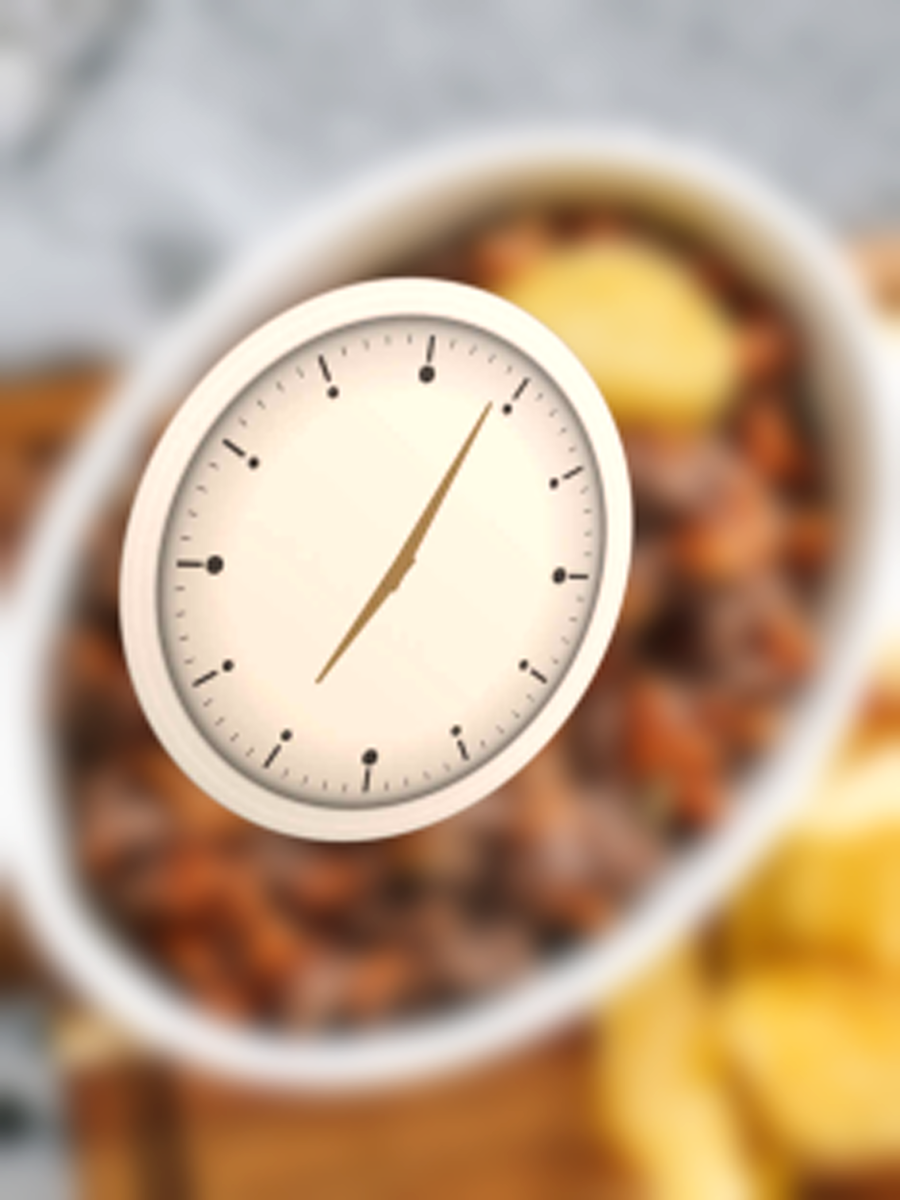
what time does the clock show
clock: 7:04
